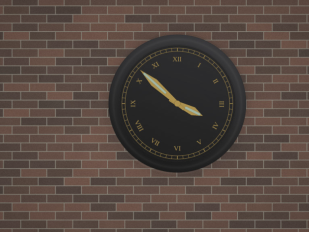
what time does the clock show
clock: 3:52
